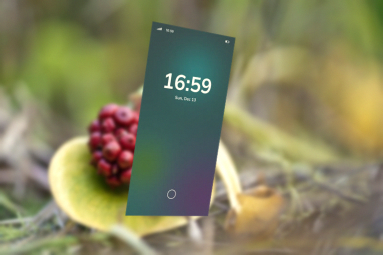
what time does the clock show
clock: 16:59
